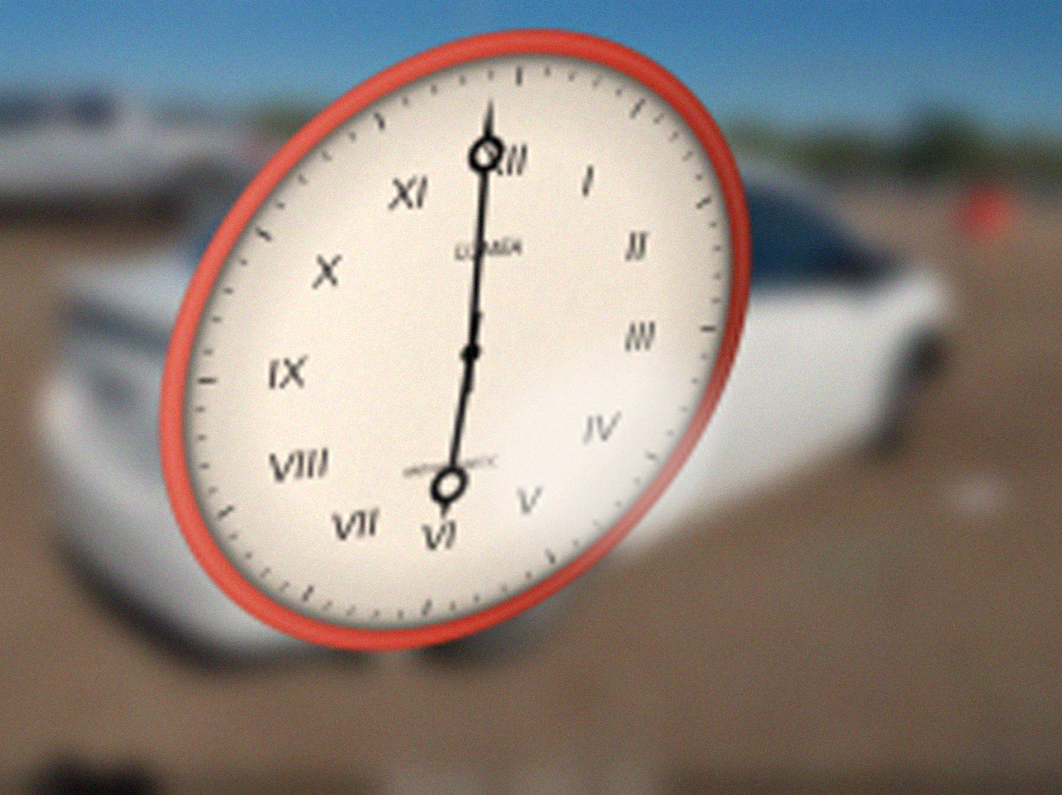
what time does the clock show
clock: 5:59
